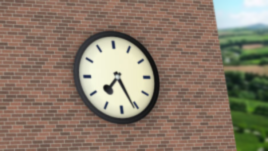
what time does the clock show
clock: 7:26
